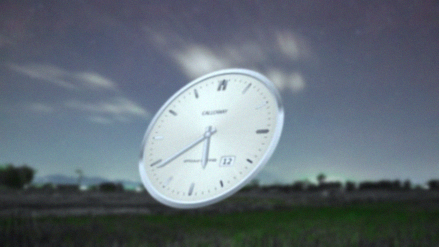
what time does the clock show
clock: 5:39
